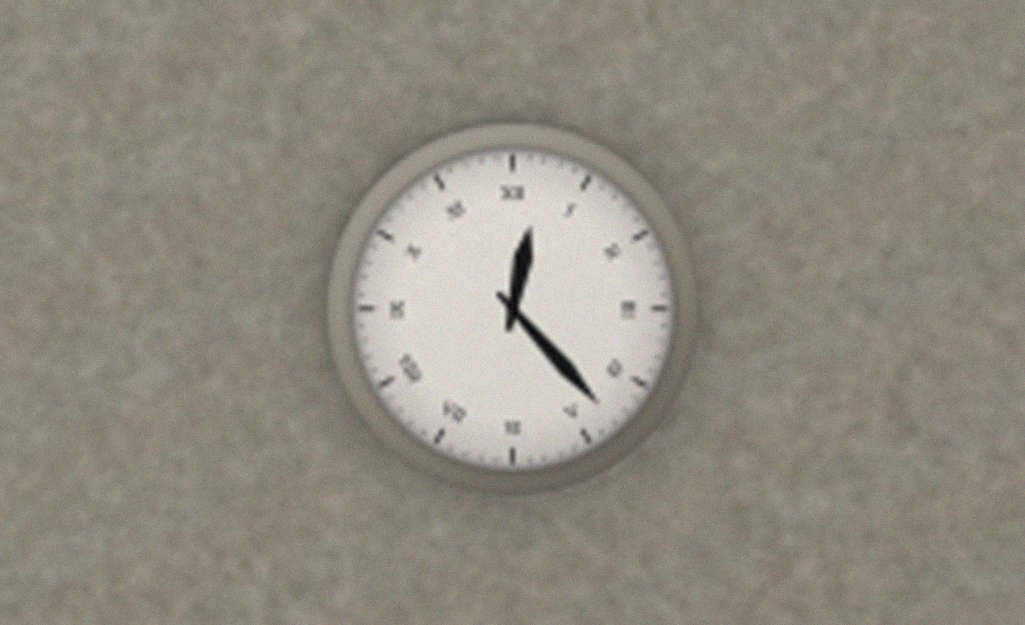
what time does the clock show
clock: 12:23
